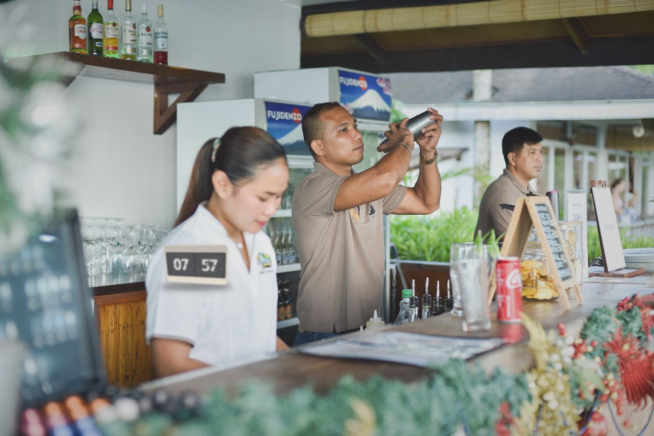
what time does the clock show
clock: 7:57
